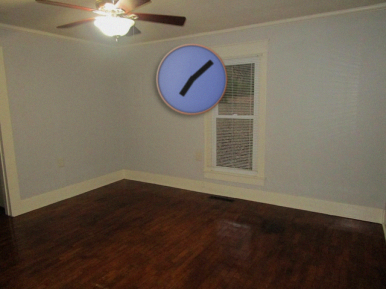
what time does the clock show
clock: 7:08
